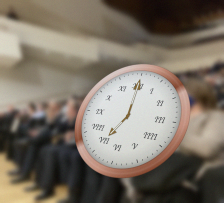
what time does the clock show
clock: 7:00
